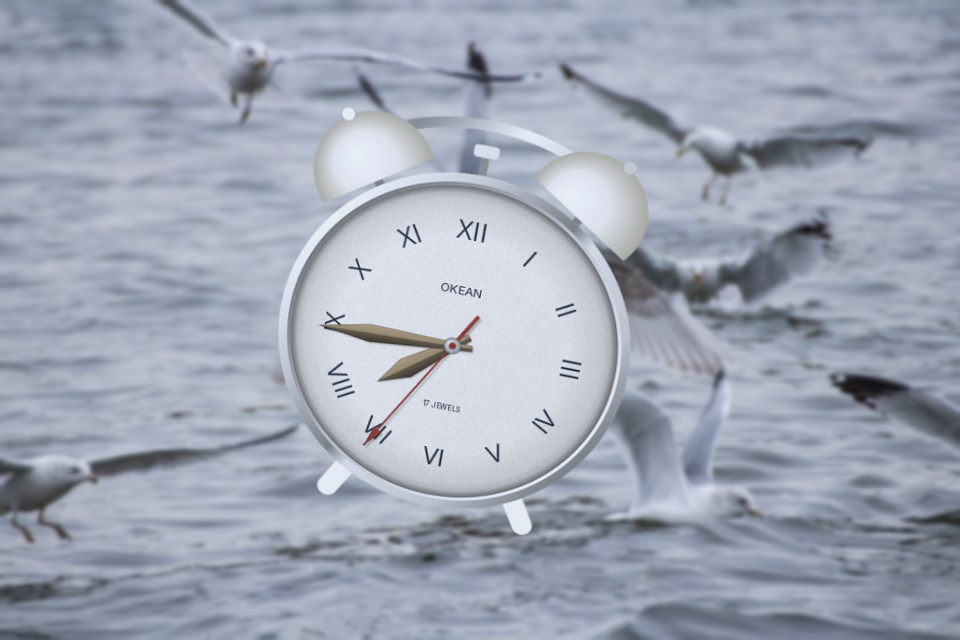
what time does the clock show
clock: 7:44:35
